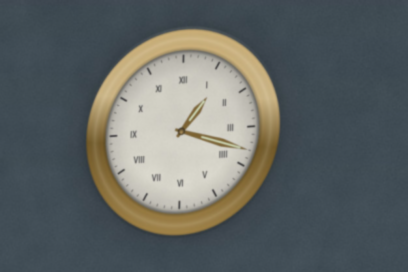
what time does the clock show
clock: 1:18
